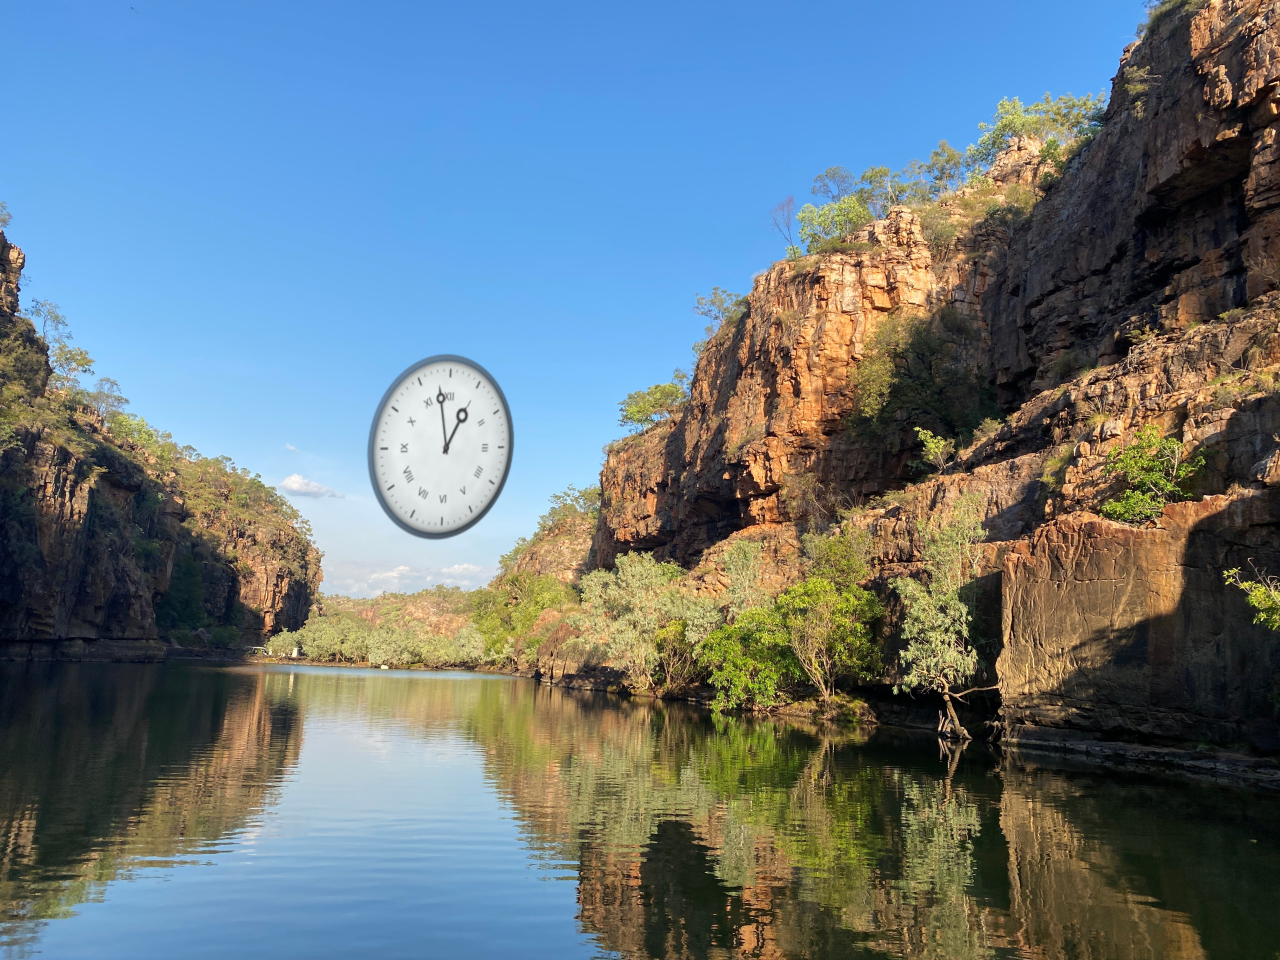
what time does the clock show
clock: 12:58
